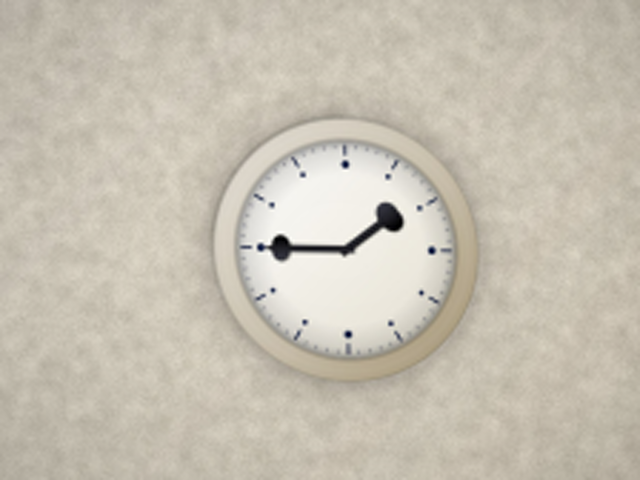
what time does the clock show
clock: 1:45
